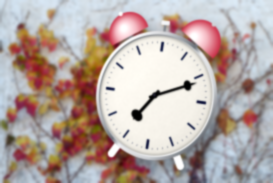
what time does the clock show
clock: 7:11
